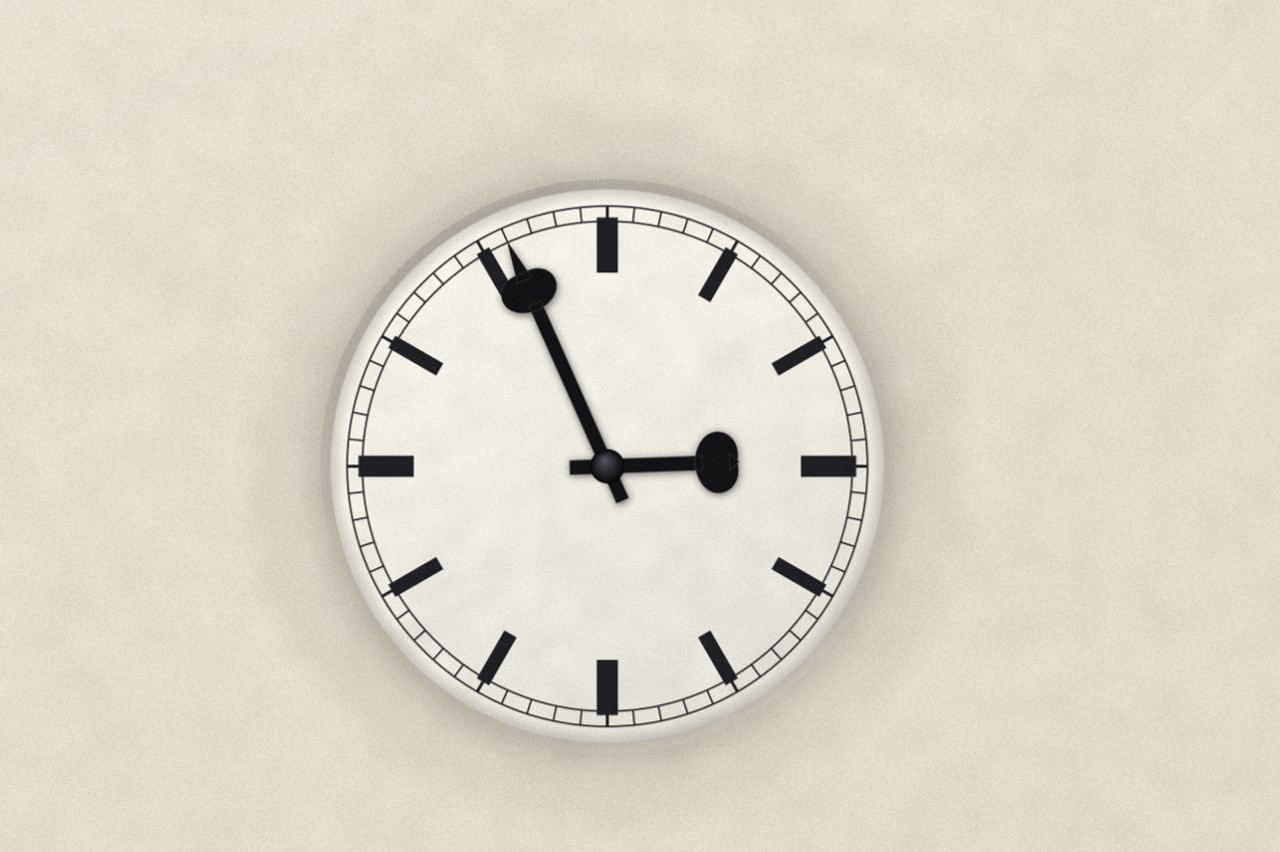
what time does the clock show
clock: 2:56
